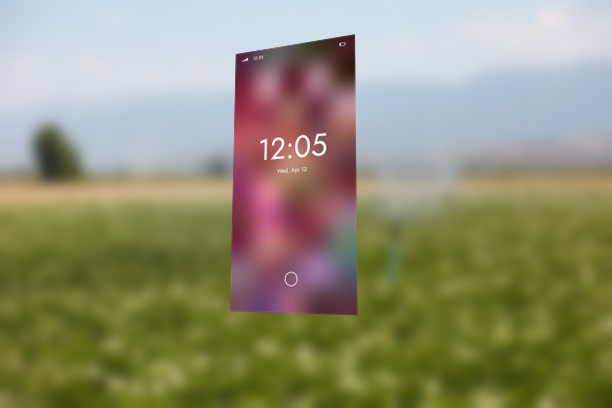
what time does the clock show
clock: 12:05
